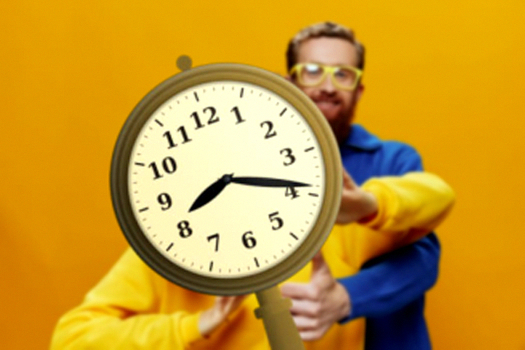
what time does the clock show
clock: 8:19
